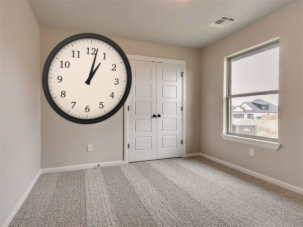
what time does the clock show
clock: 1:02
